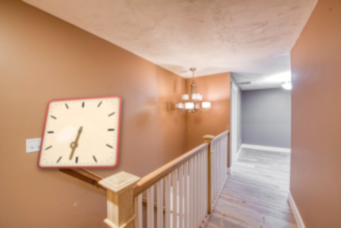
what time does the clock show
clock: 6:32
